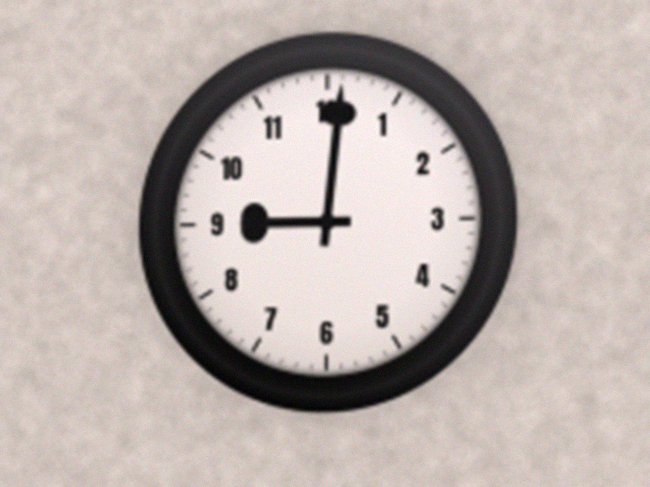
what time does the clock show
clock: 9:01
